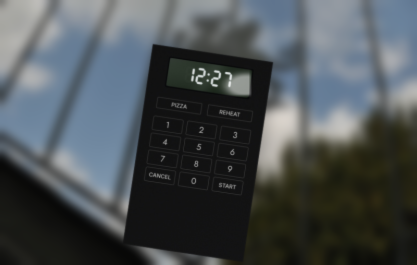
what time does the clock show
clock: 12:27
